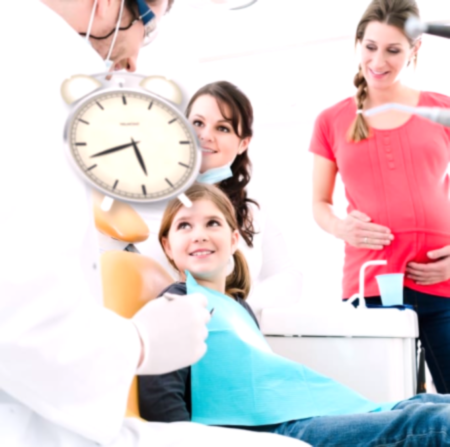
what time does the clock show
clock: 5:42
